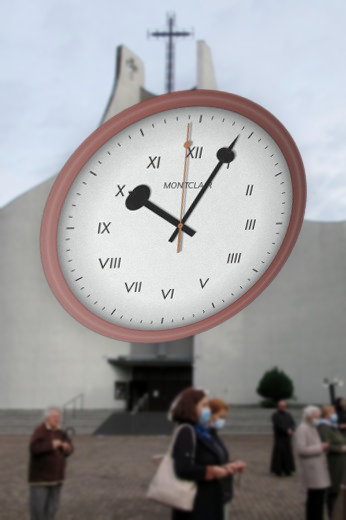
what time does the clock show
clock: 10:03:59
